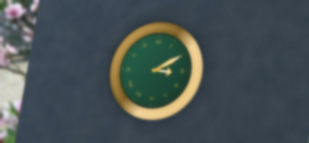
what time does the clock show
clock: 3:10
